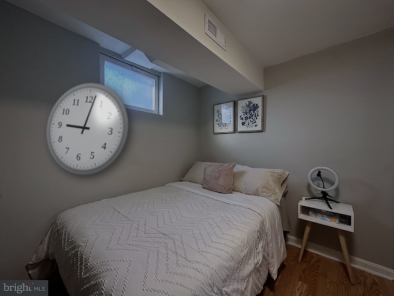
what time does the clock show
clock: 9:02
